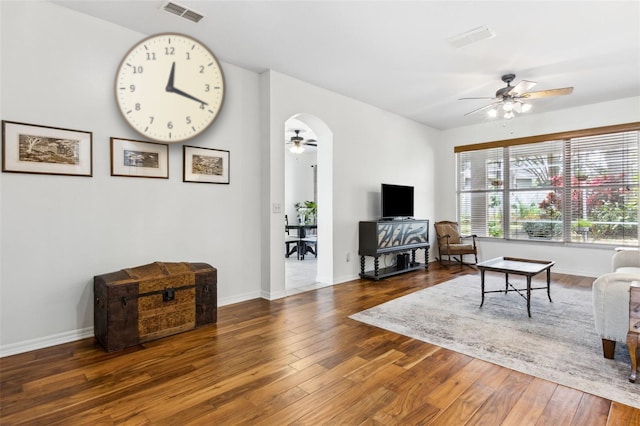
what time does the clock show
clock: 12:19
